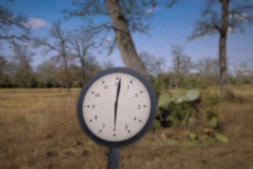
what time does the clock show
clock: 6:01
